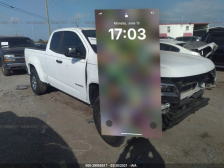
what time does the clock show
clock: 17:03
